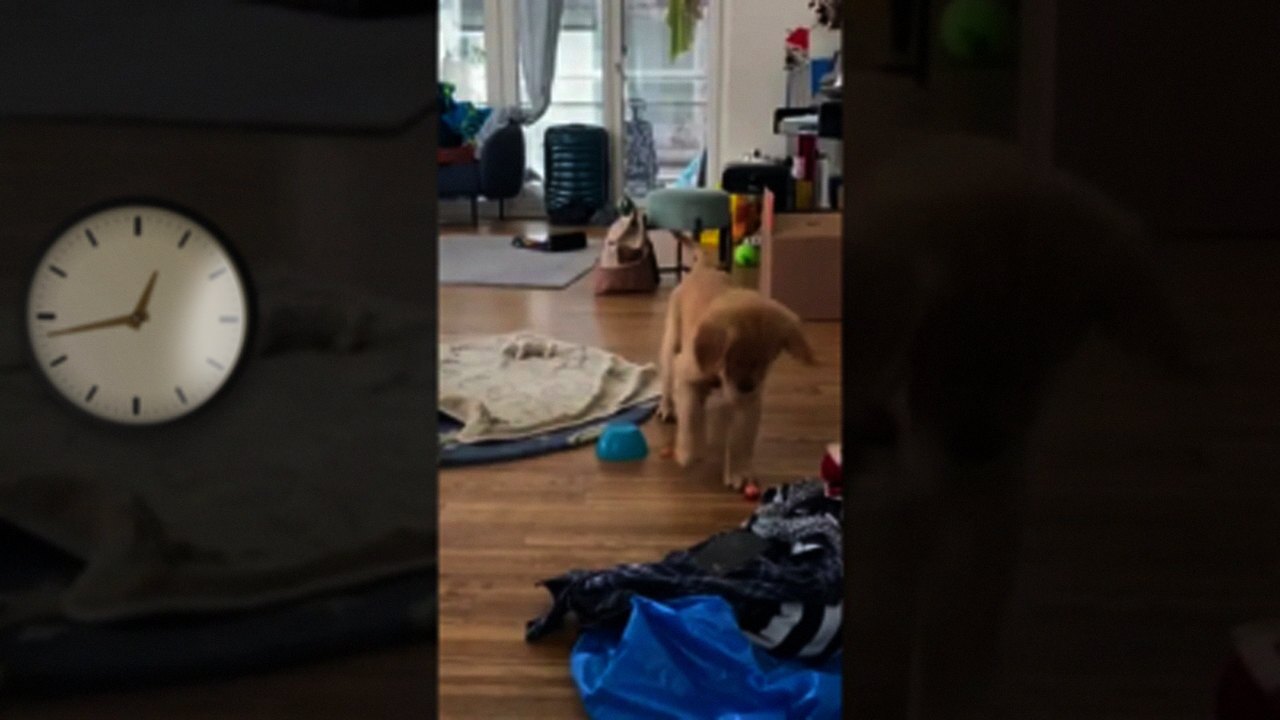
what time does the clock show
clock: 12:43
